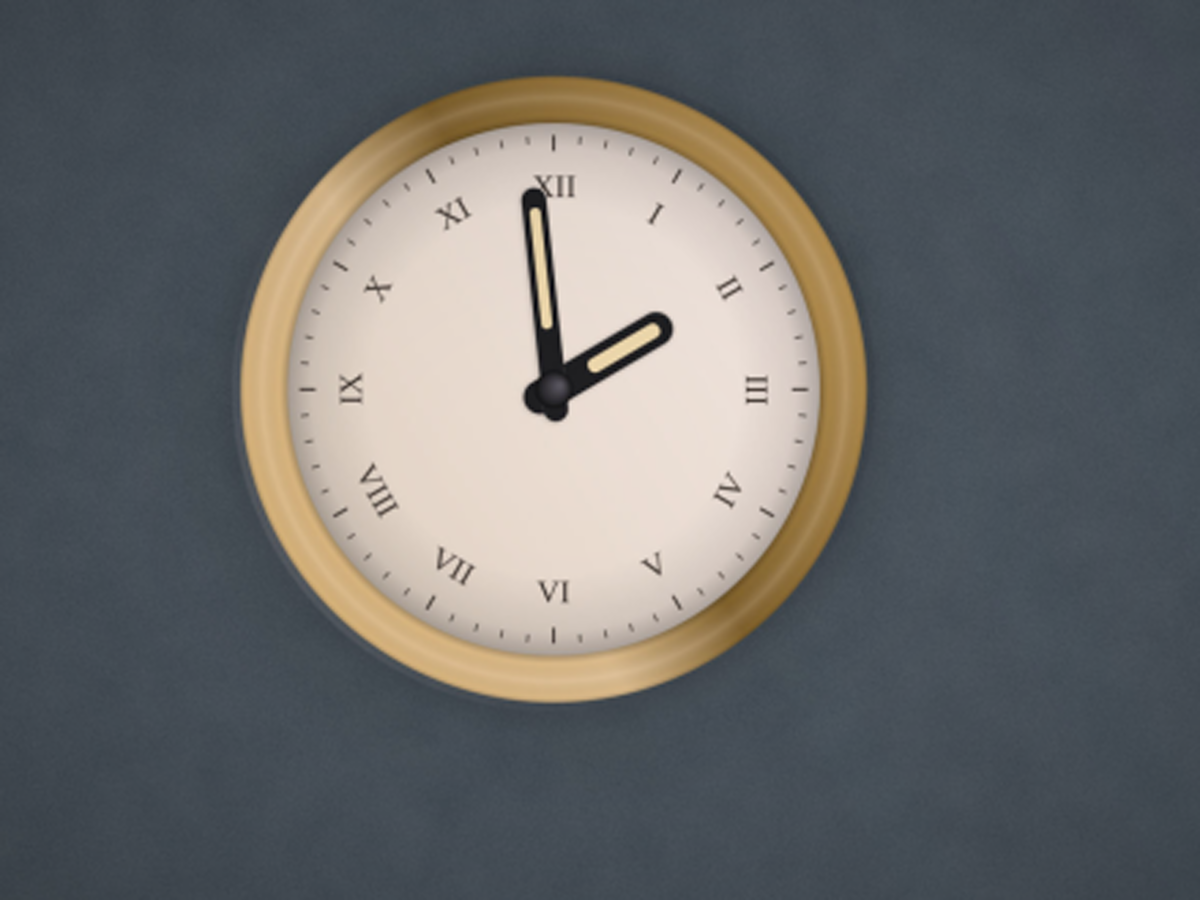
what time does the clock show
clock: 1:59
